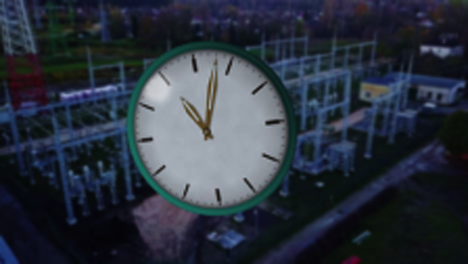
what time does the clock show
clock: 11:03
